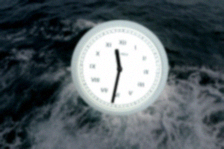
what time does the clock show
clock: 11:31
